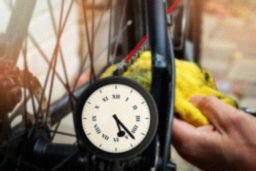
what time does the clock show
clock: 5:23
